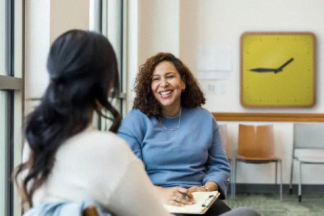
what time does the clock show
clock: 1:45
